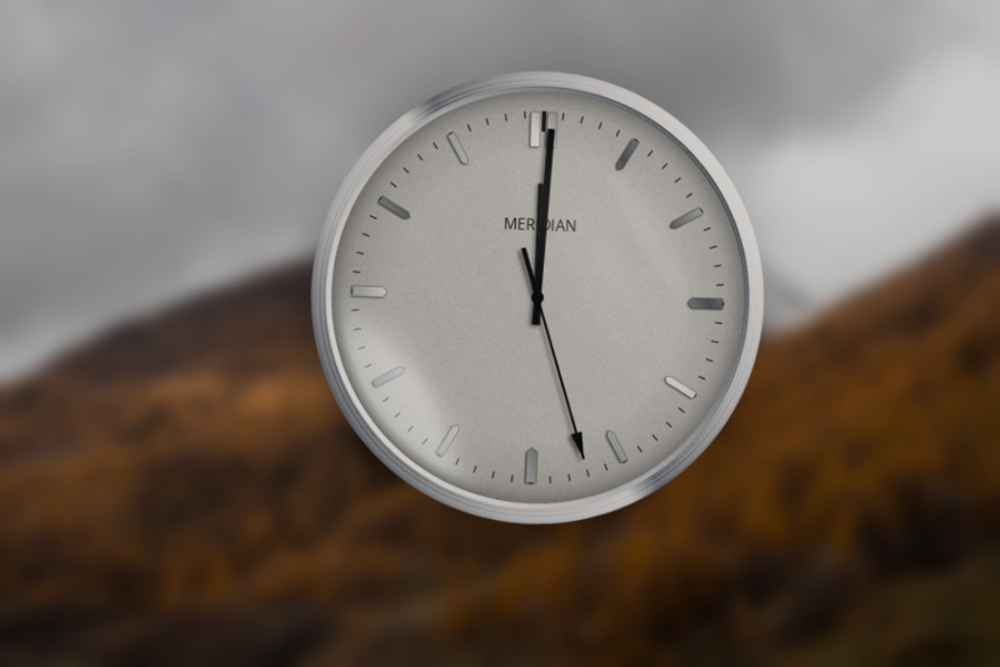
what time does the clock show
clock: 12:00:27
